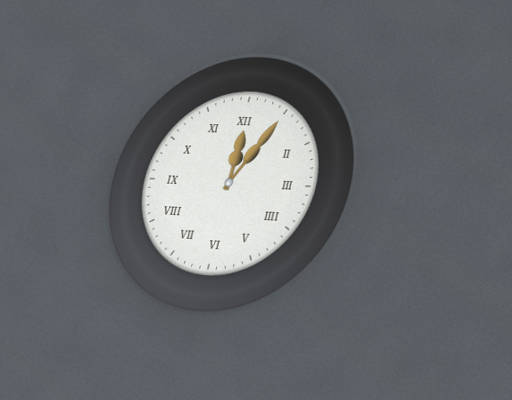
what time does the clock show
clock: 12:05
